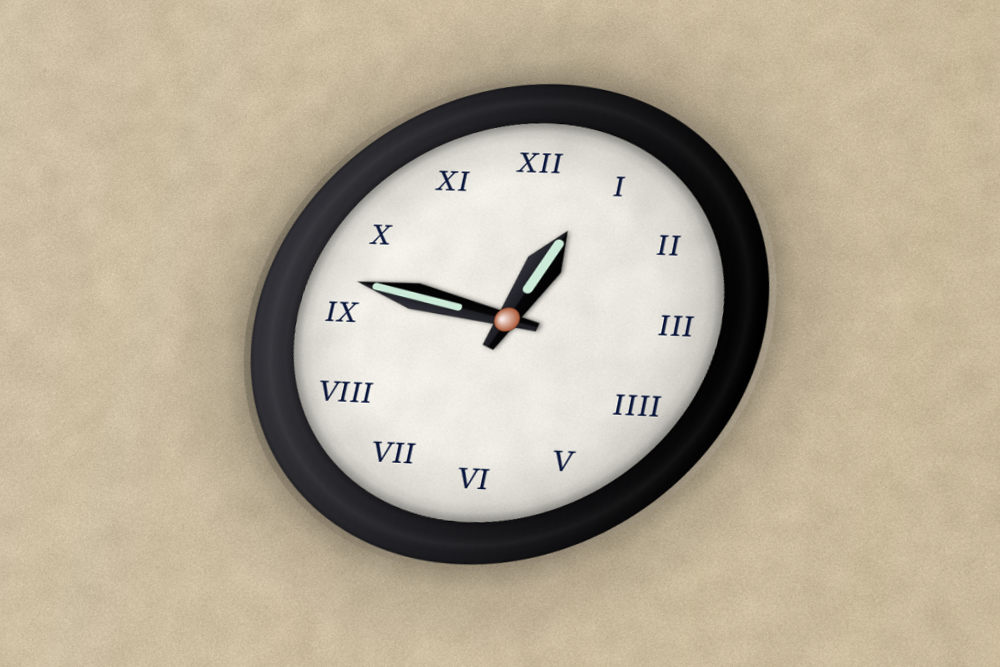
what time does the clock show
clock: 12:47
